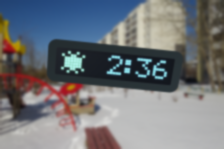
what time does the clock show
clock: 2:36
